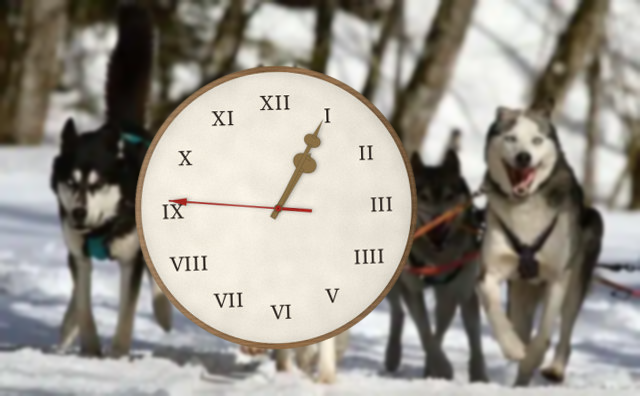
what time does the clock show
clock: 1:04:46
